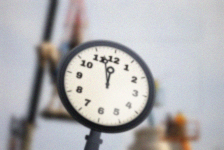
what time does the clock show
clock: 11:57
